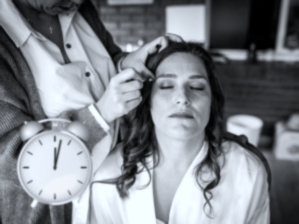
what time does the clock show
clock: 12:02
